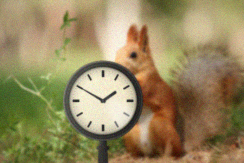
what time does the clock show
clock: 1:50
